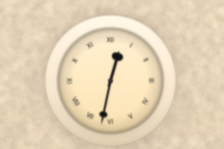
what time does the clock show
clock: 12:32
